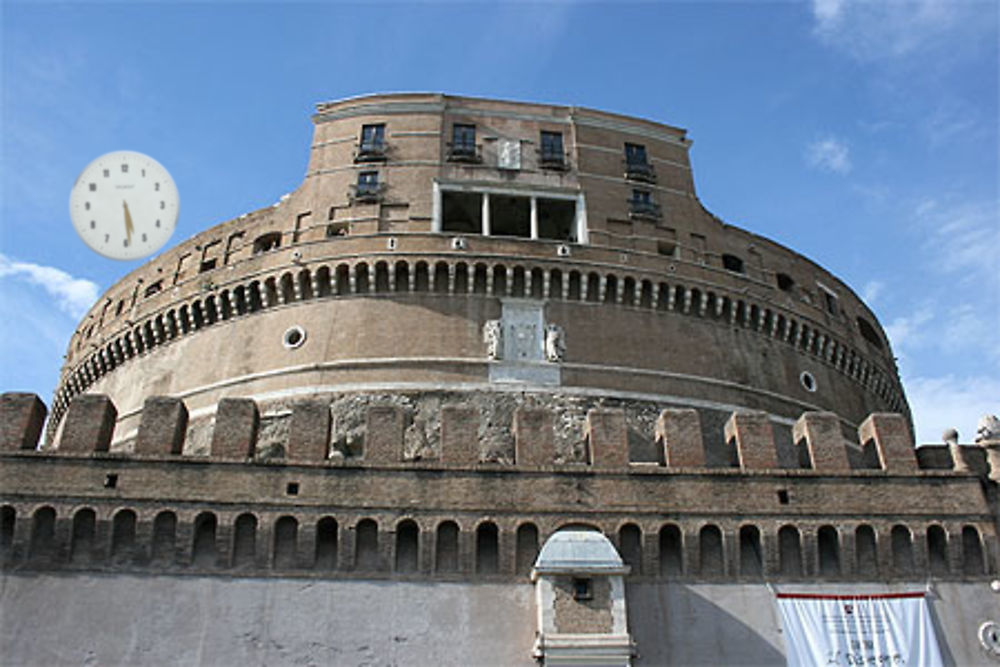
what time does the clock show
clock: 5:29
